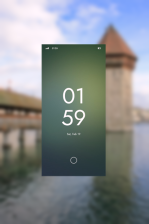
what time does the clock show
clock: 1:59
